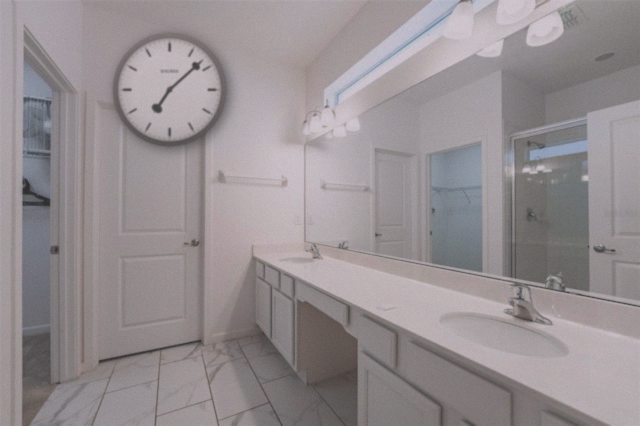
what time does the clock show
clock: 7:08
